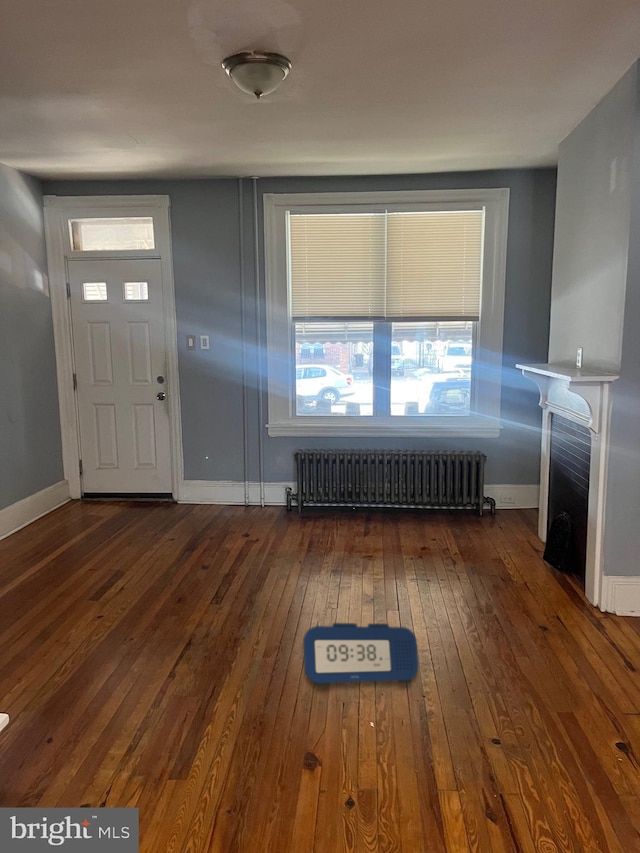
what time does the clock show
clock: 9:38
